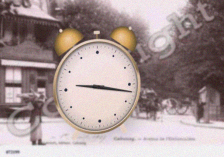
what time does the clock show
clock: 9:17
